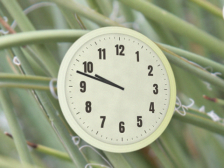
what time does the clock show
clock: 9:48
